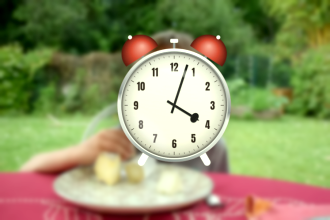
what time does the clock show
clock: 4:03
